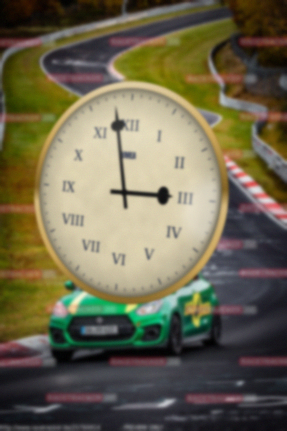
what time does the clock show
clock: 2:58
